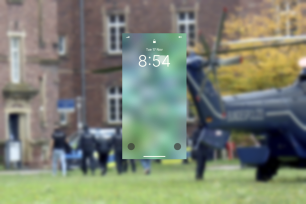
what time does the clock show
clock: 8:54
